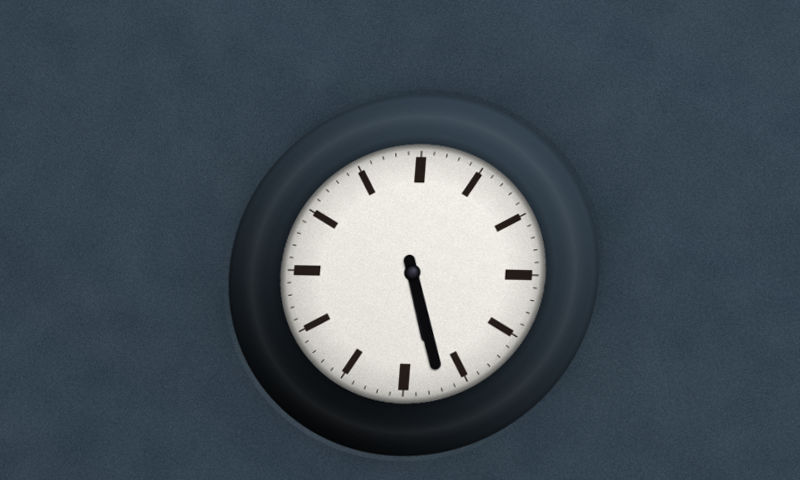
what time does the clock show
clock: 5:27
